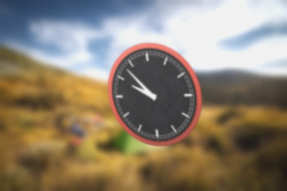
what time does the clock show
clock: 9:53
